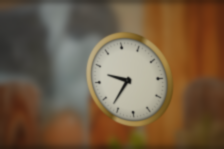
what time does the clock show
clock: 9:37
